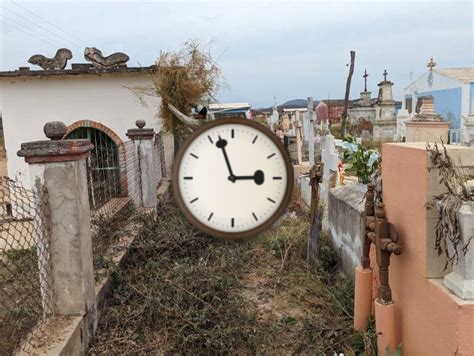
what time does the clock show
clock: 2:57
